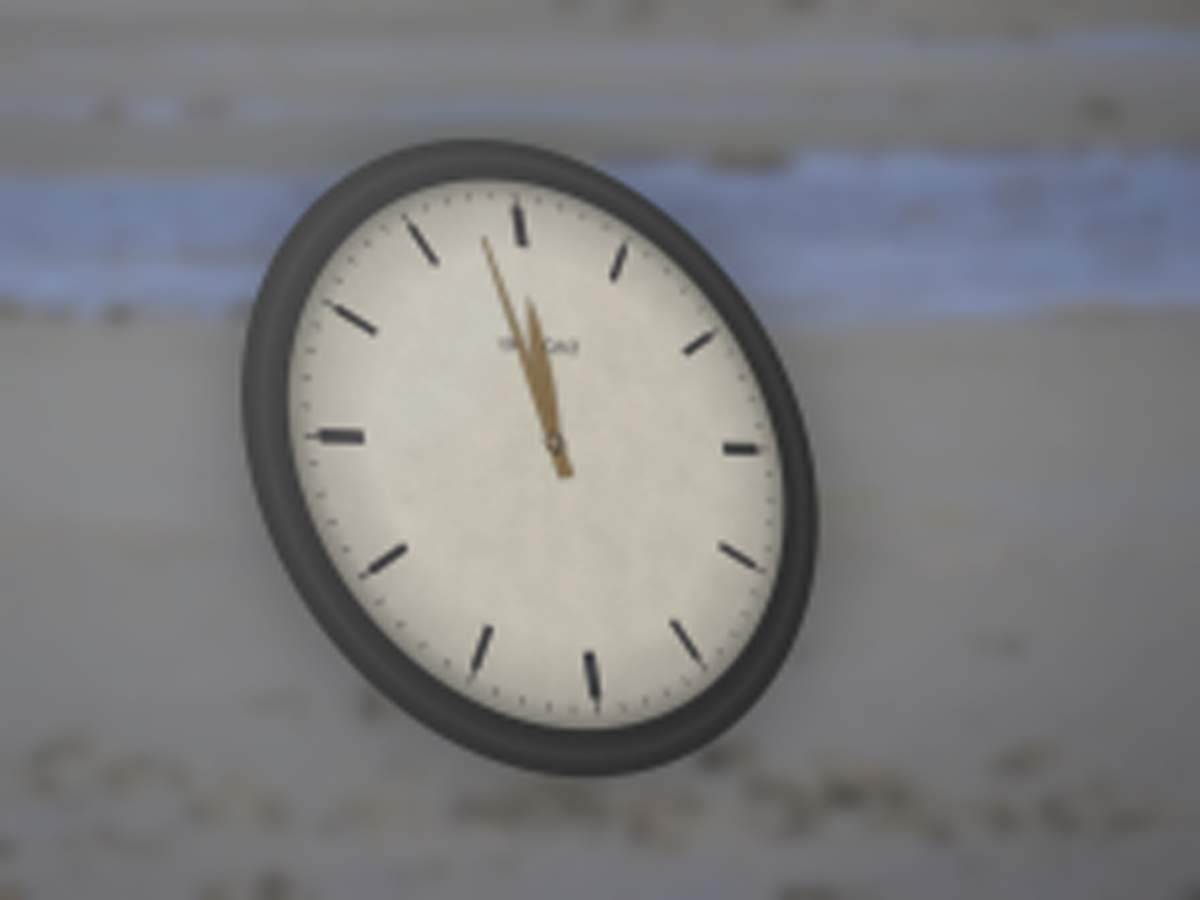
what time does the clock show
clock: 11:58
